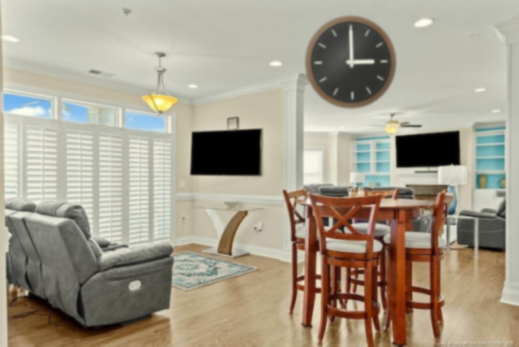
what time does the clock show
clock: 3:00
